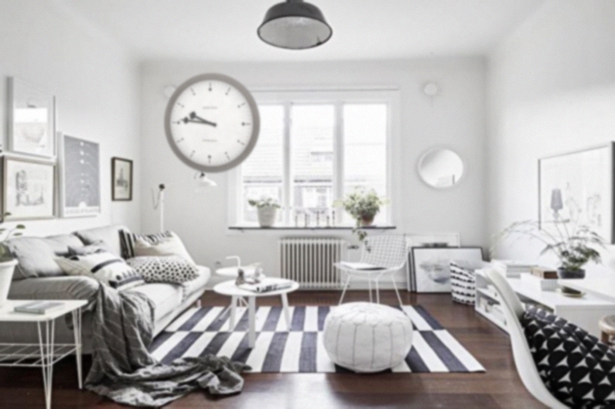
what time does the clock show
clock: 9:46
